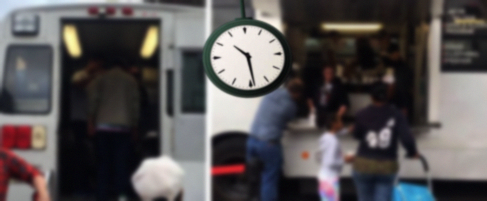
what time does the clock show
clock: 10:29
